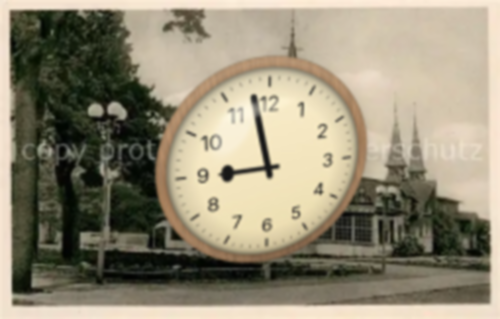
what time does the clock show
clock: 8:58
